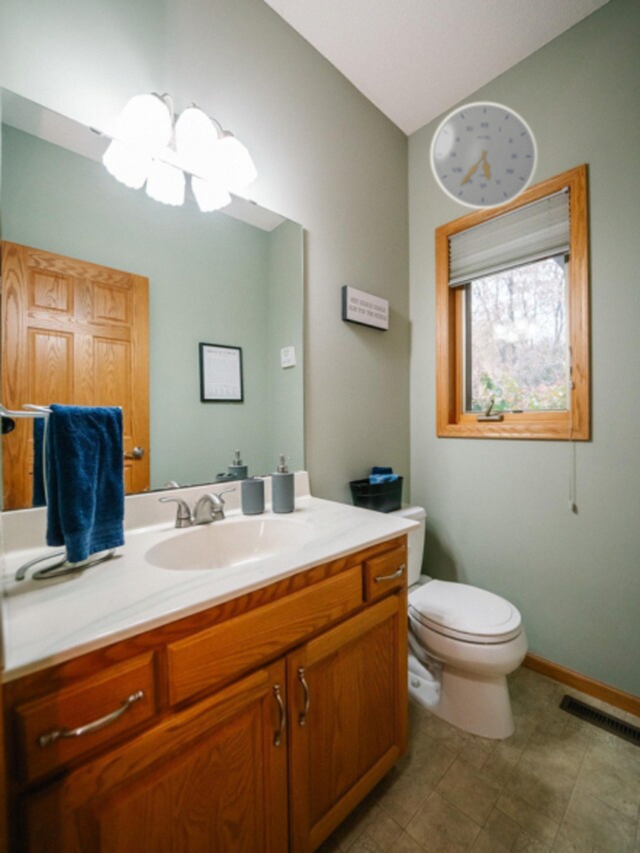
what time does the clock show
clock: 5:36
